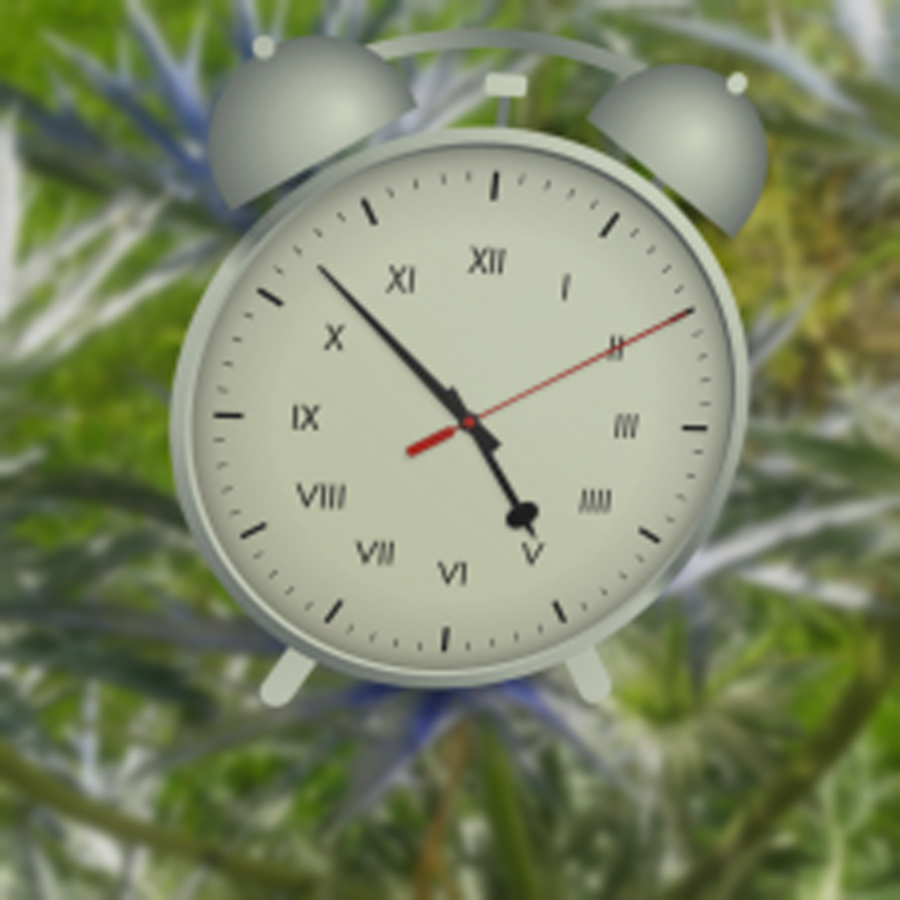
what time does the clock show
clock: 4:52:10
